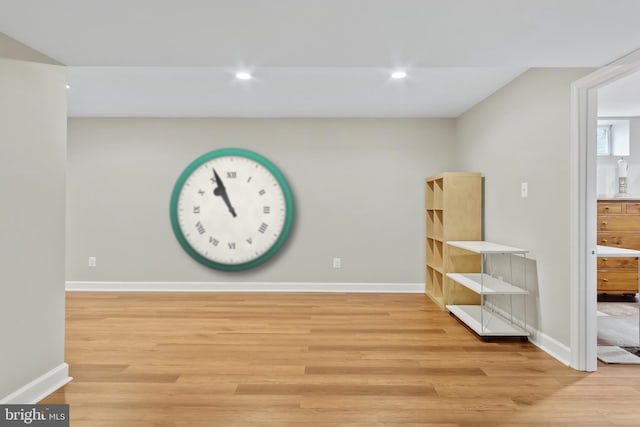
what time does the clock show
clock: 10:56
